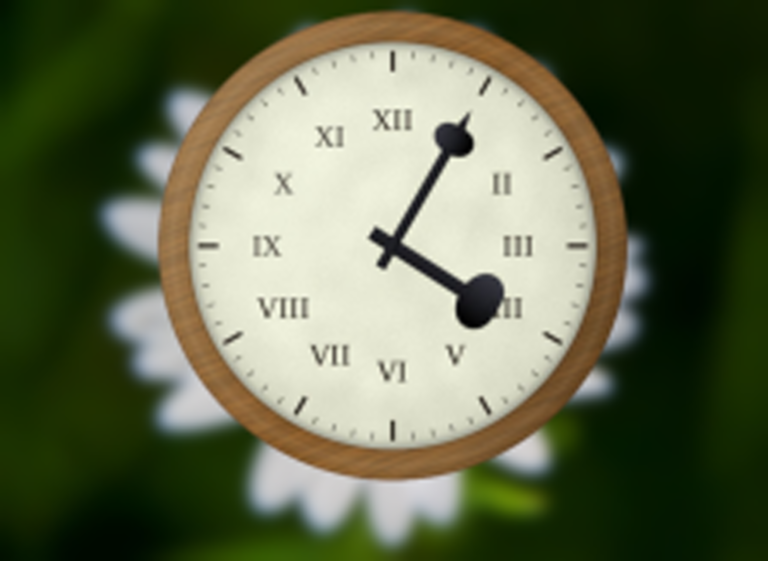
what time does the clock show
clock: 4:05
